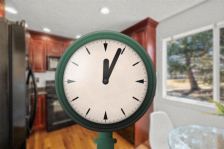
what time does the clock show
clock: 12:04
